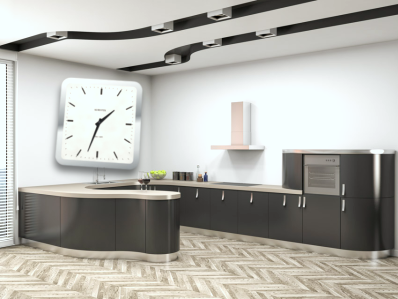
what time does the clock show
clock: 1:33
